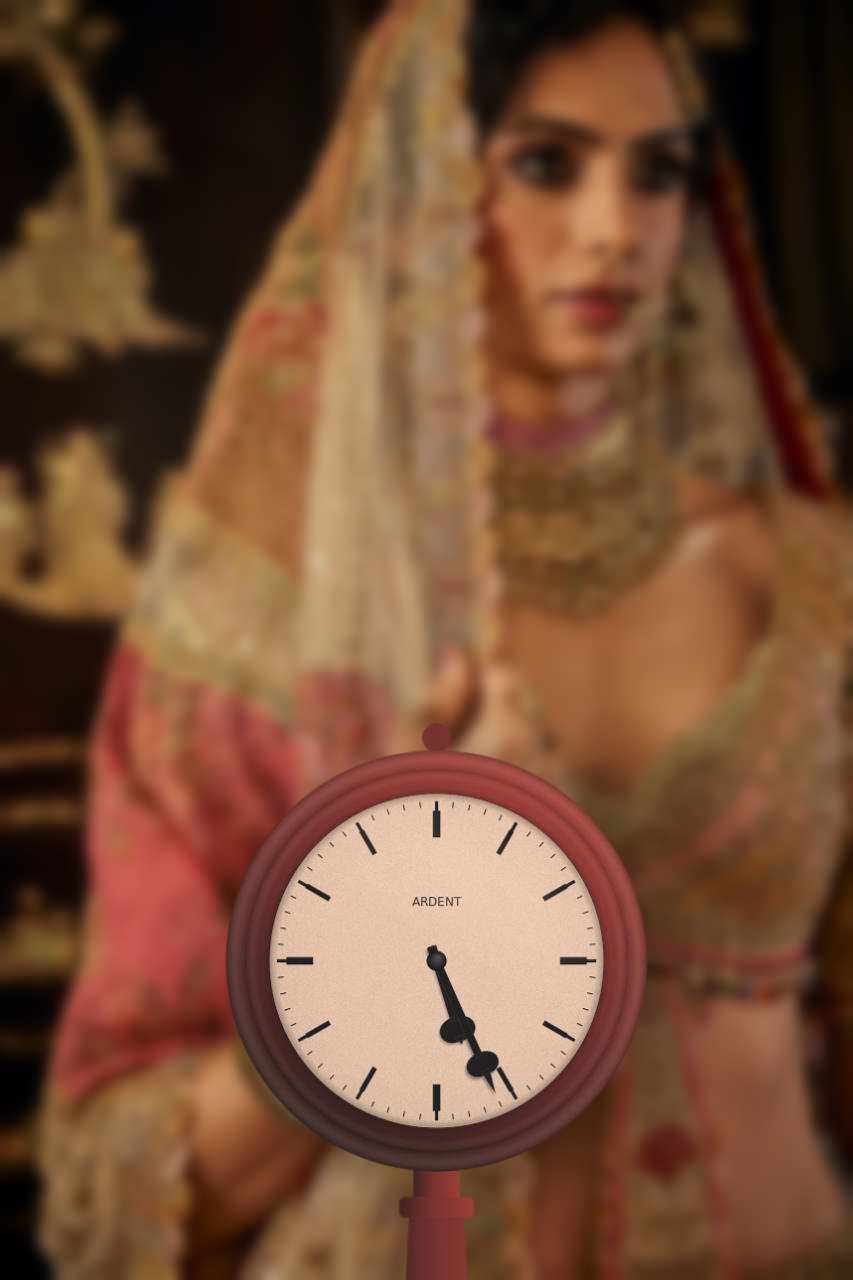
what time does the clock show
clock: 5:26
